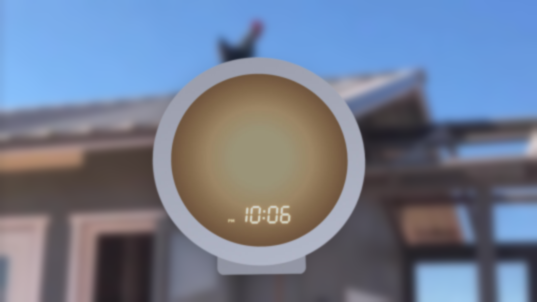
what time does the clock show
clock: 10:06
